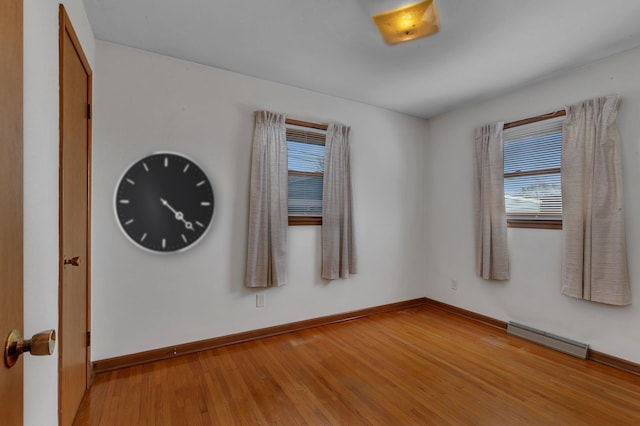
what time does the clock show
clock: 4:22
